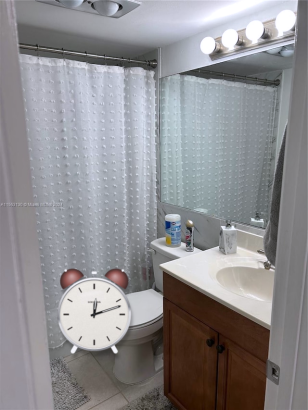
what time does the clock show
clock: 12:12
